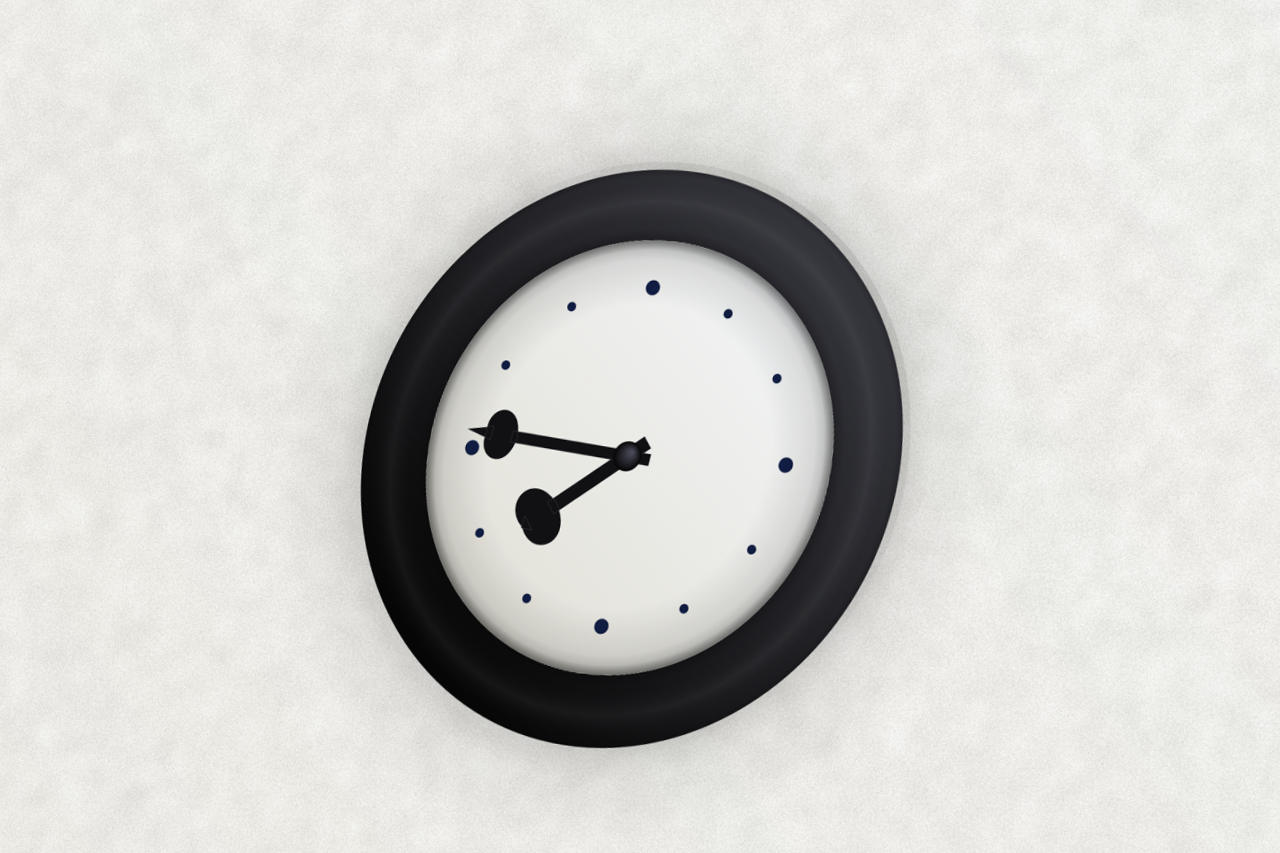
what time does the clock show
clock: 7:46
